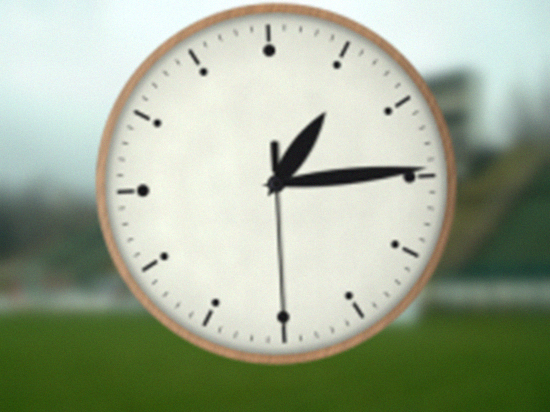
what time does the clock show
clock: 1:14:30
